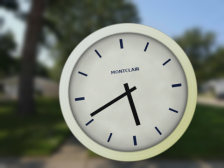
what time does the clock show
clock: 5:41
